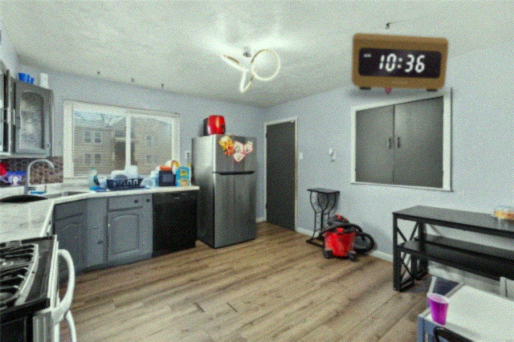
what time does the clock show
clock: 10:36
